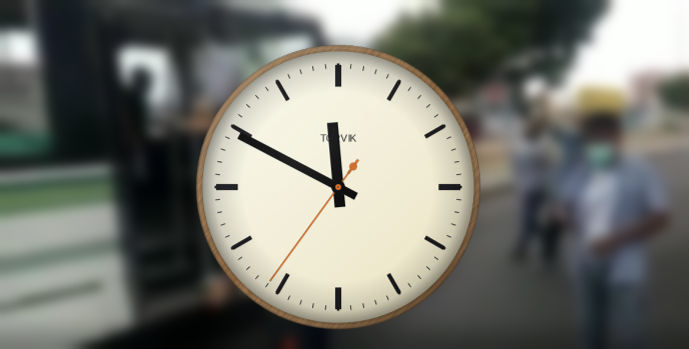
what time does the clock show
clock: 11:49:36
